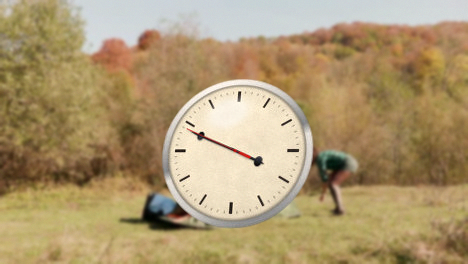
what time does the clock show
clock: 3:48:49
